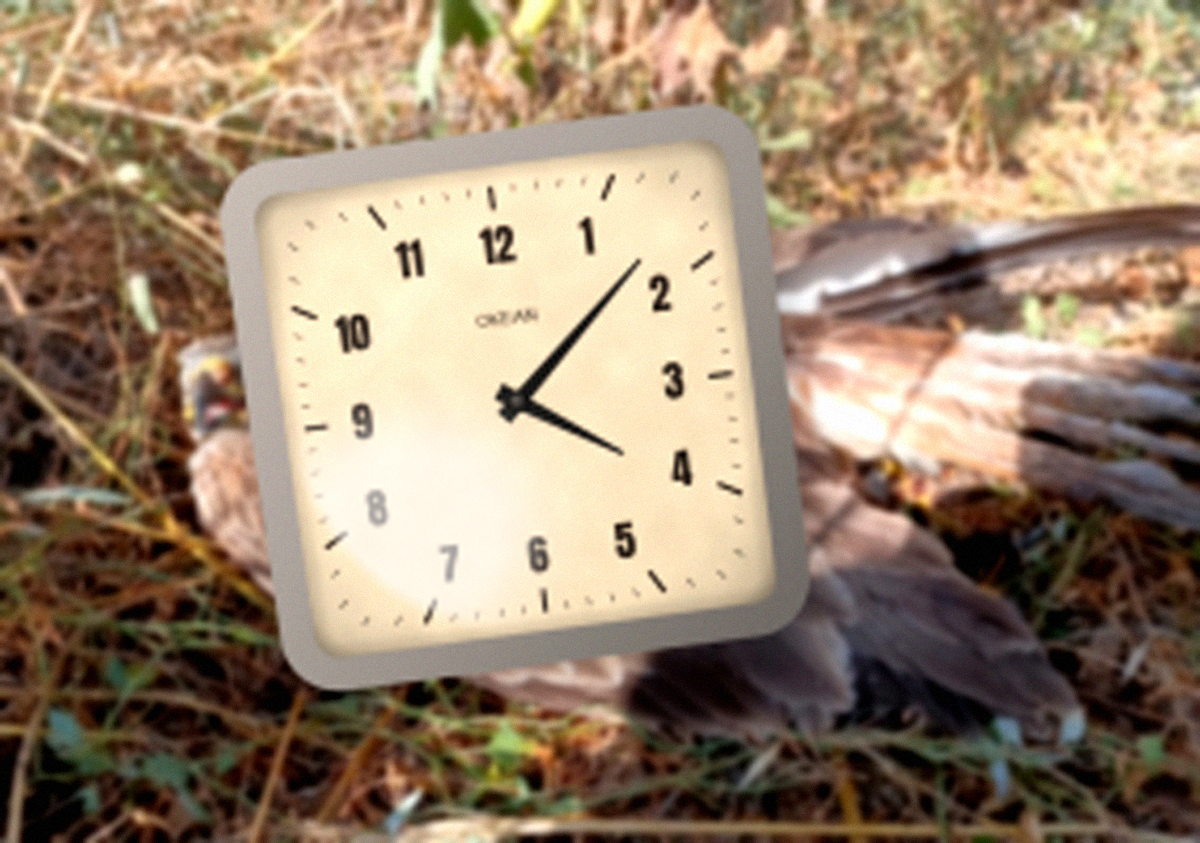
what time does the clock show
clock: 4:08
